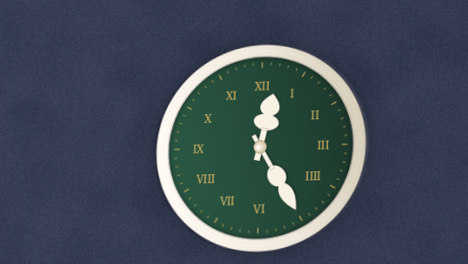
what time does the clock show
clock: 12:25
